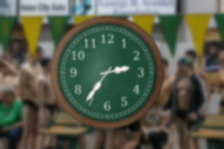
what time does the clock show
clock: 2:36
